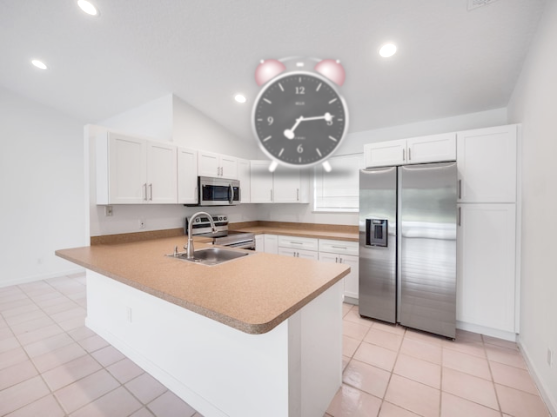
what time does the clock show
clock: 7:14
